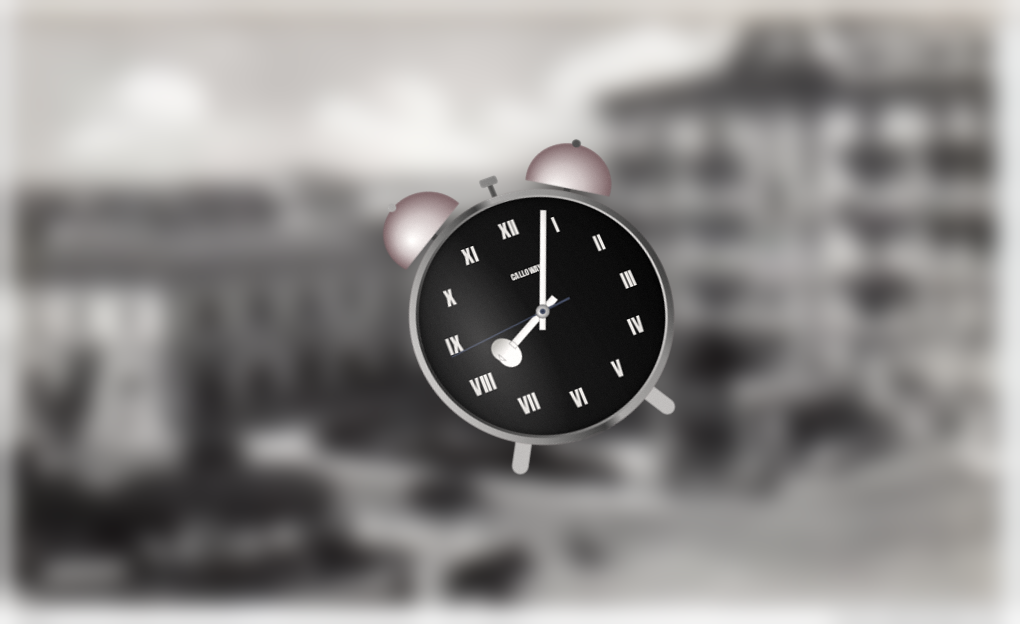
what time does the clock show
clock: 8:03:44
